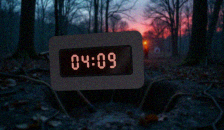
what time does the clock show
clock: 4:09
